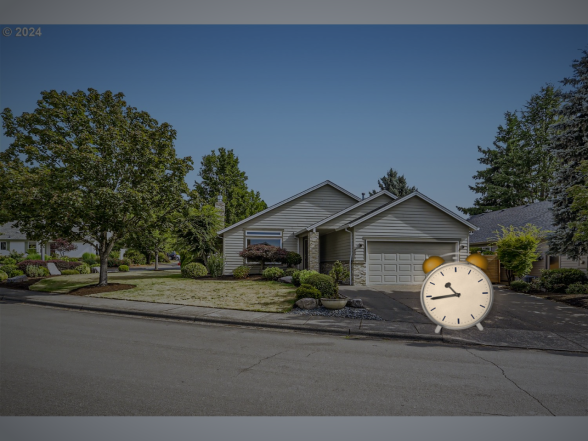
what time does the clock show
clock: 10:44
